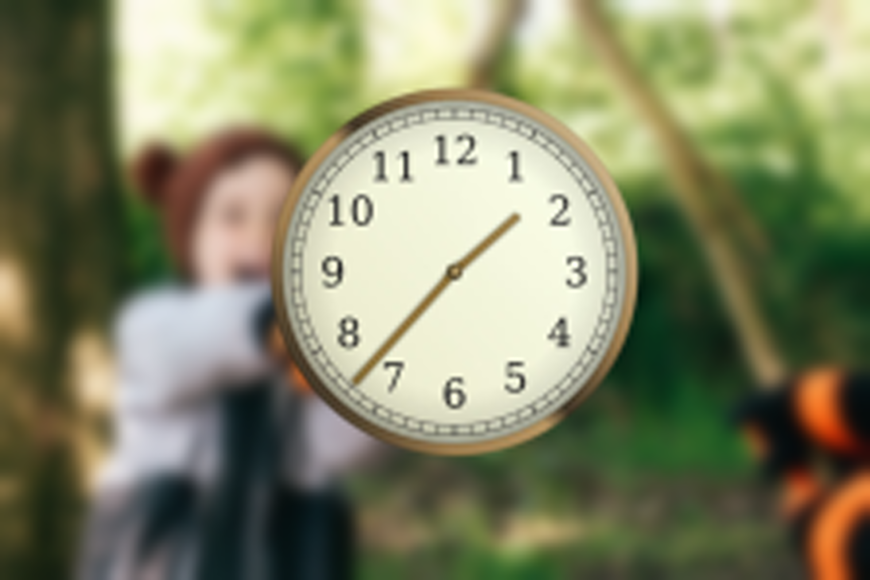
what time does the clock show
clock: 1:37
